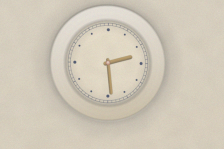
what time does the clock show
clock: 2:29
